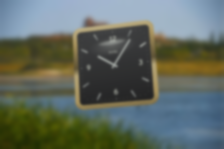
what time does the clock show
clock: 10:06
